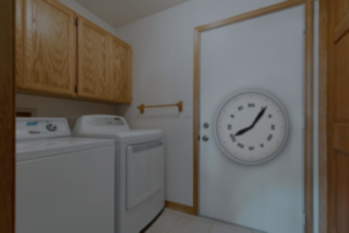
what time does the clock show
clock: 8:06
